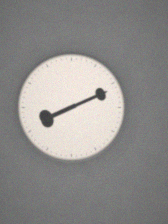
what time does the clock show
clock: 8:11
